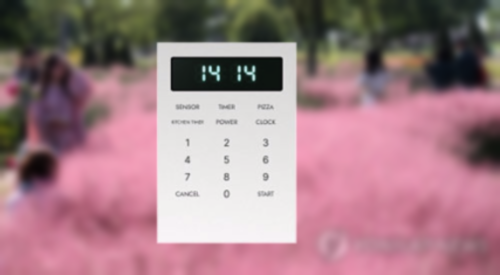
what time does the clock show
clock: 14:14
